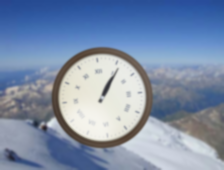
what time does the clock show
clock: 1:06
